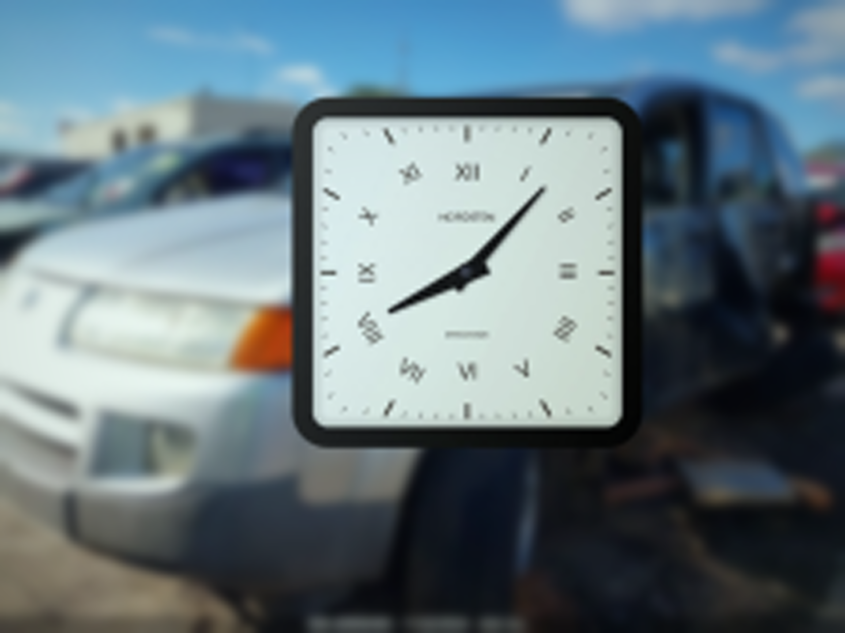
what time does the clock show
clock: 8:07
